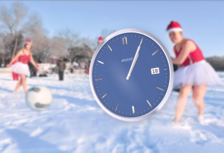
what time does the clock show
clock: 1:05
